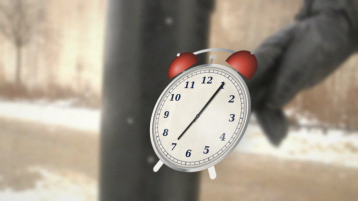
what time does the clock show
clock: 7:05
